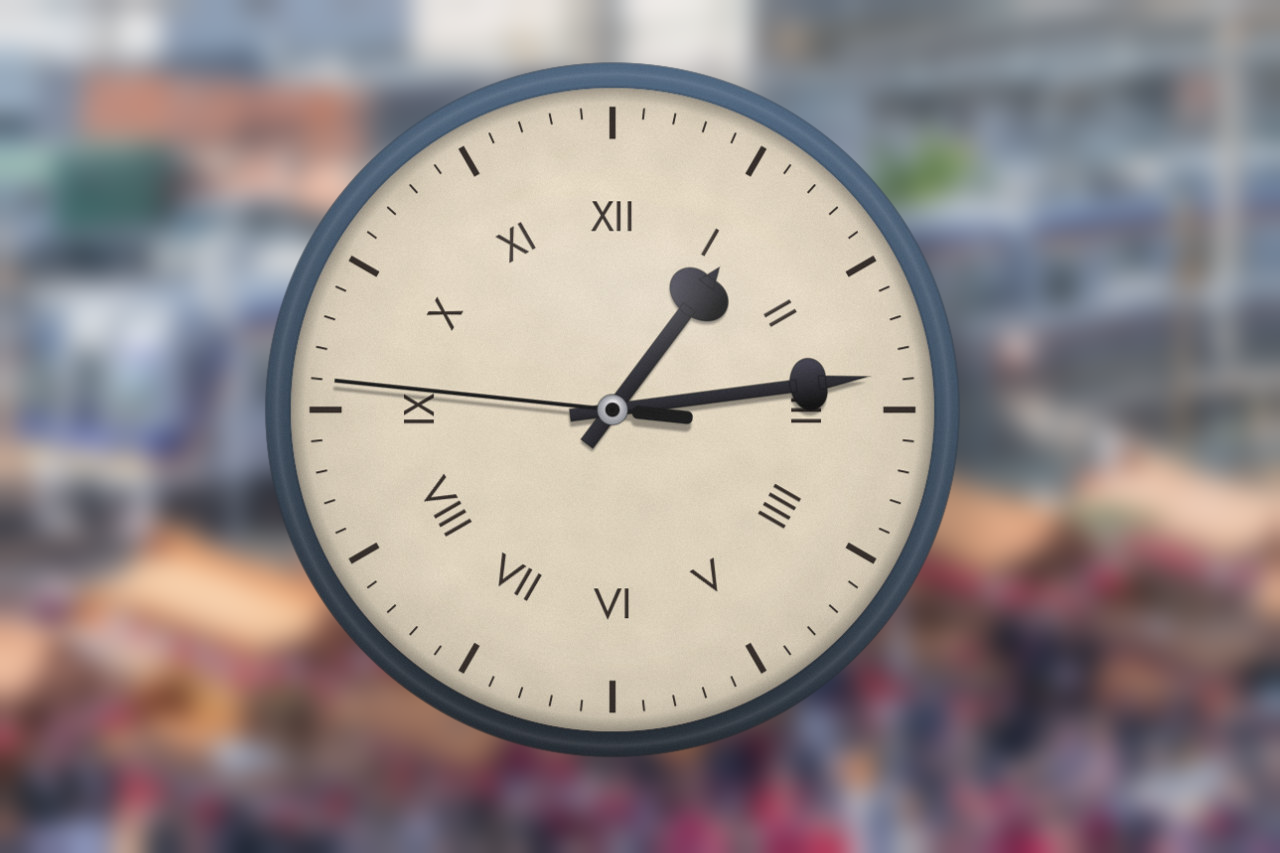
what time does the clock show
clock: 1:13:46
